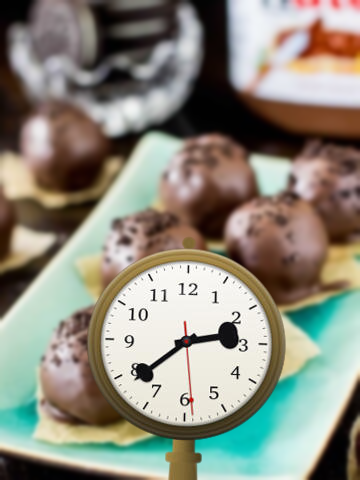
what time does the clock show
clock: 2:38:29
